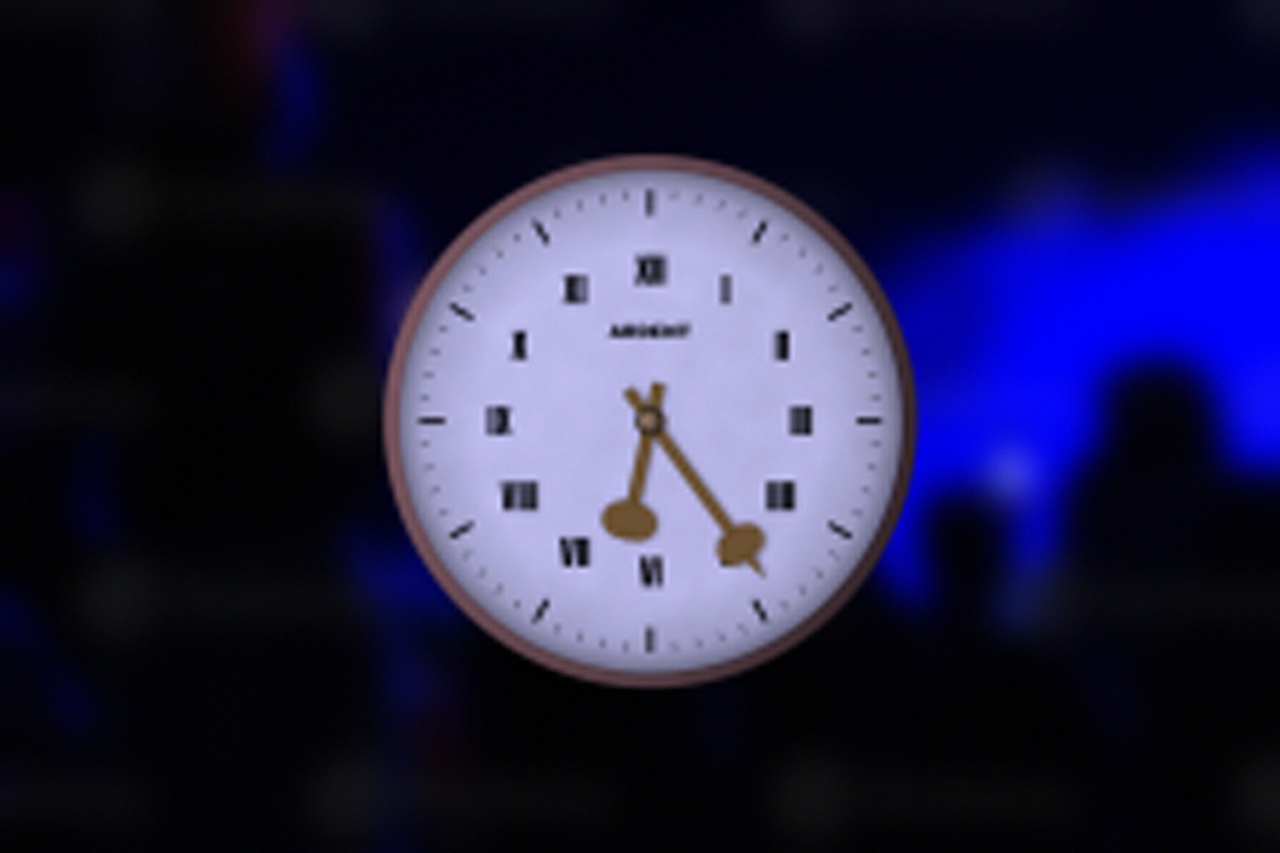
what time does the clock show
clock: 6:24
